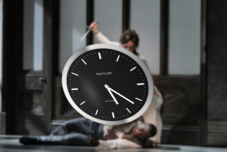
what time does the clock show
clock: 5:22
